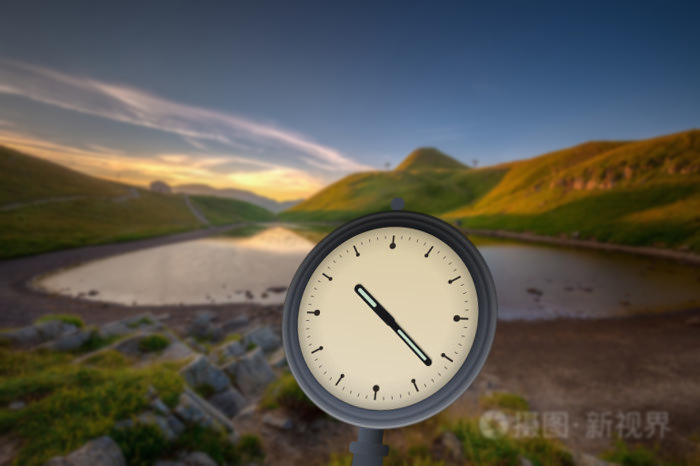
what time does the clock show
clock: 10:22
